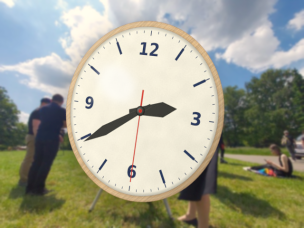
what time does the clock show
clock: 2:39:30
